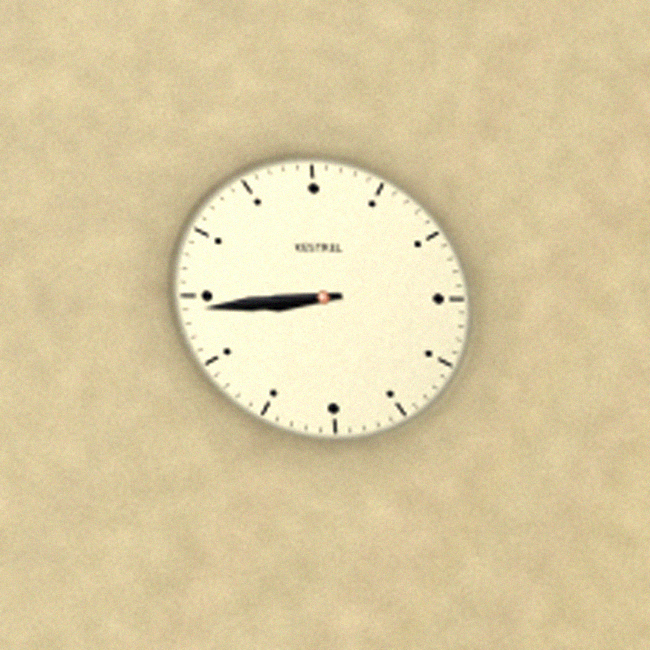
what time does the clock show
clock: 8:44
